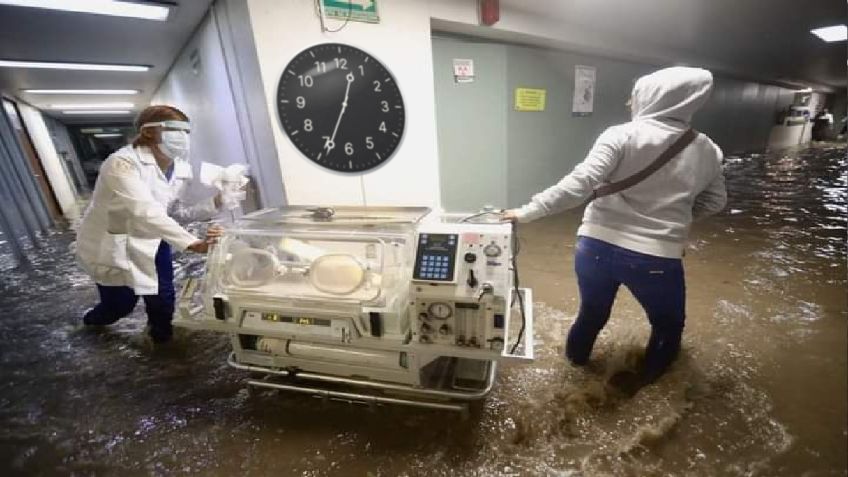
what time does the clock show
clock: 12:34
